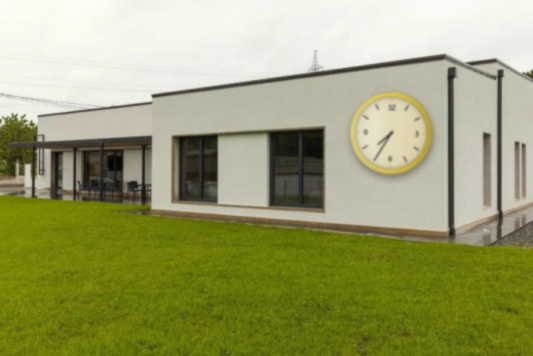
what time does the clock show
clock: 7:35
